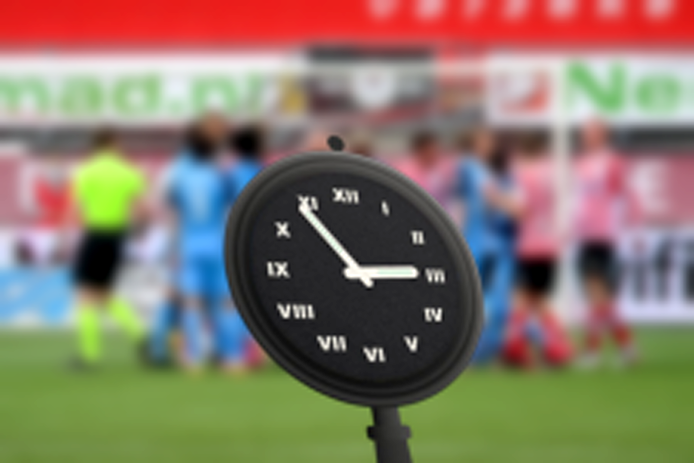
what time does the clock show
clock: 2:54
